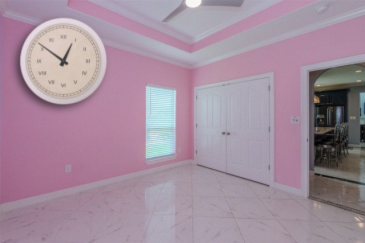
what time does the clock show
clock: 12:51
